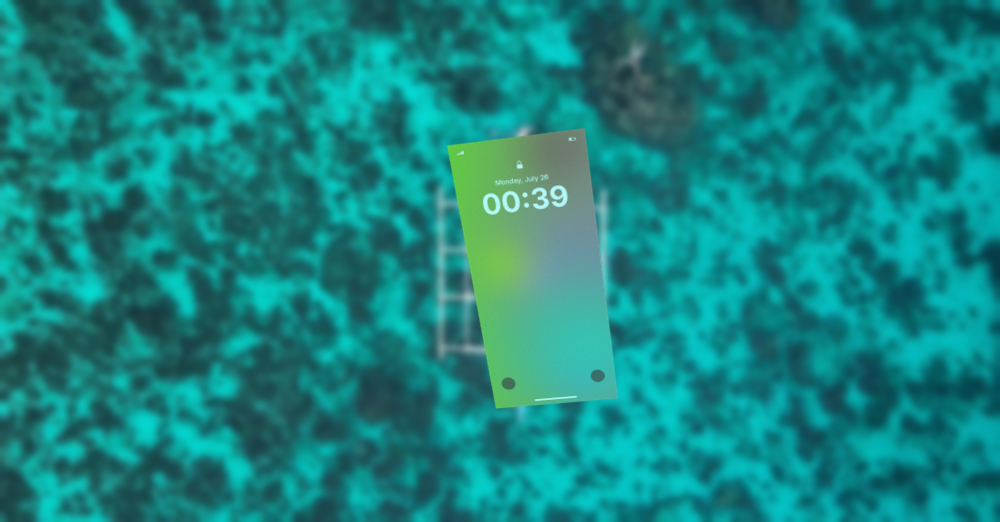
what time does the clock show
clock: 0:39
